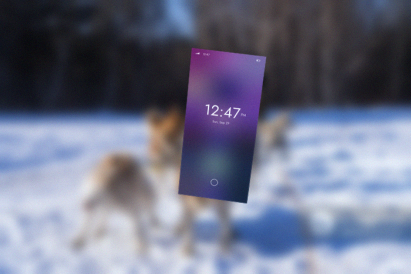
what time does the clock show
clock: 12:47
